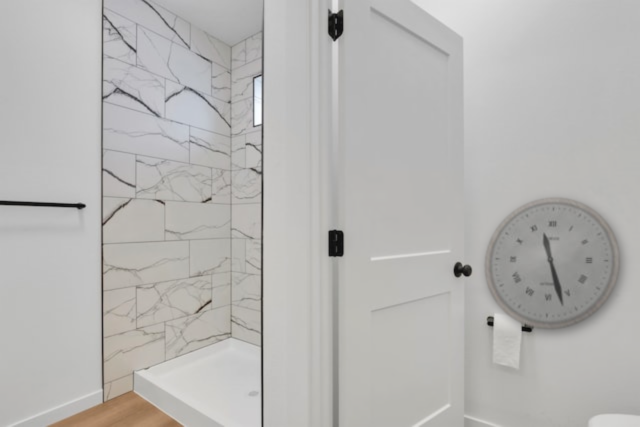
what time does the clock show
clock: 11:27
